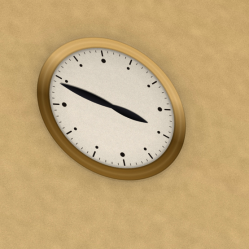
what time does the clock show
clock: 3:49
